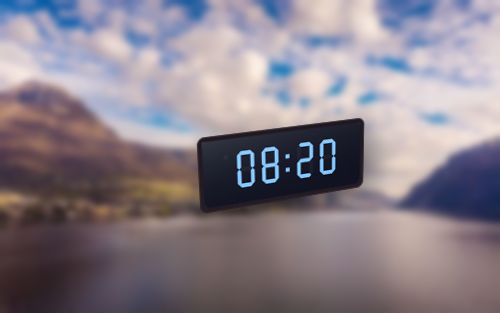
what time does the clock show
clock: 8:20
